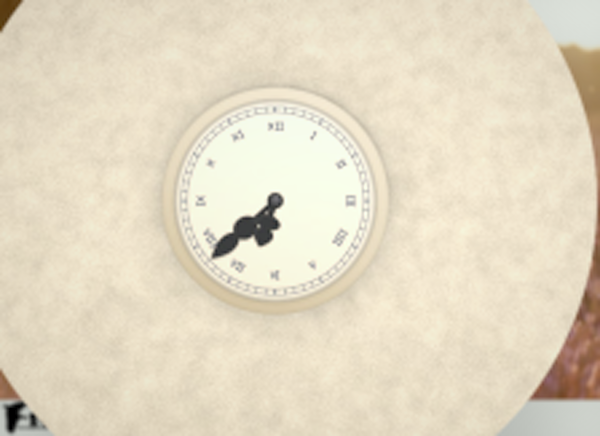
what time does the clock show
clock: 6:38
